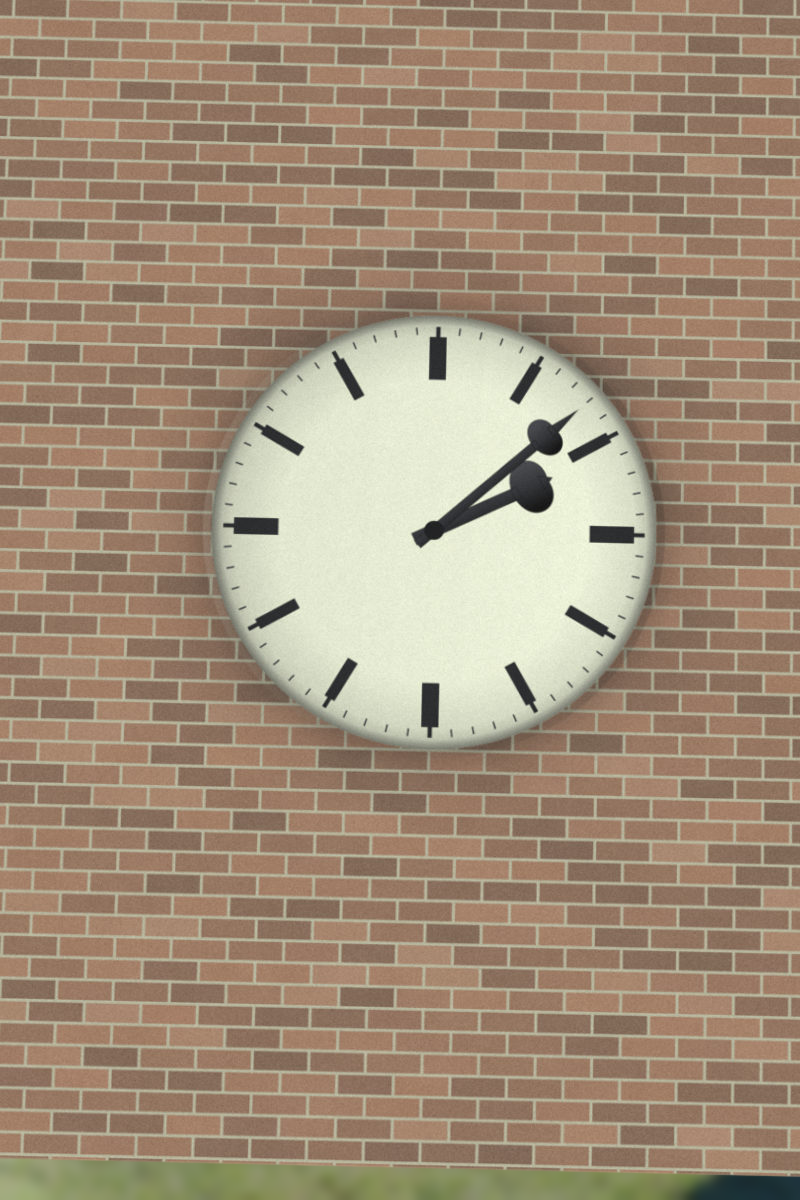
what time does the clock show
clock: 2:08
